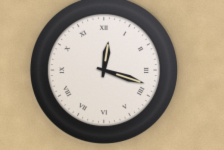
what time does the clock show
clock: 12:18
